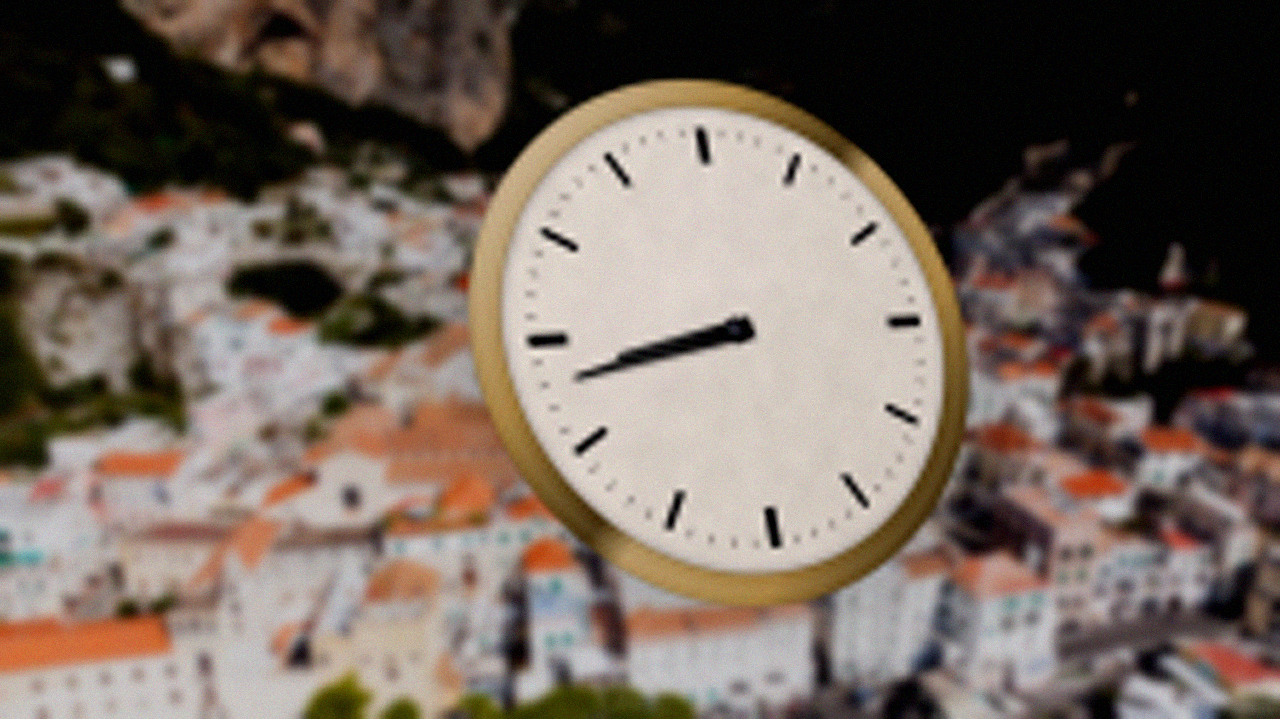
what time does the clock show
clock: 8:43
